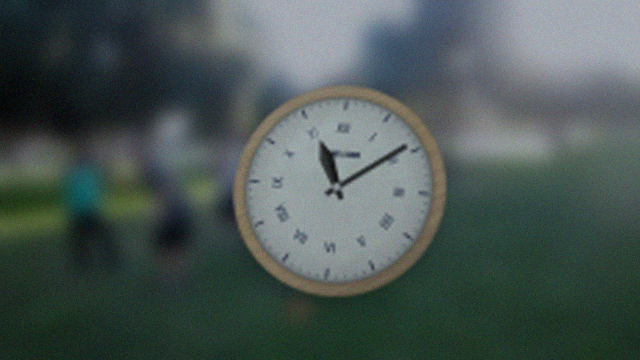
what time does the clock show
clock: 11:09
